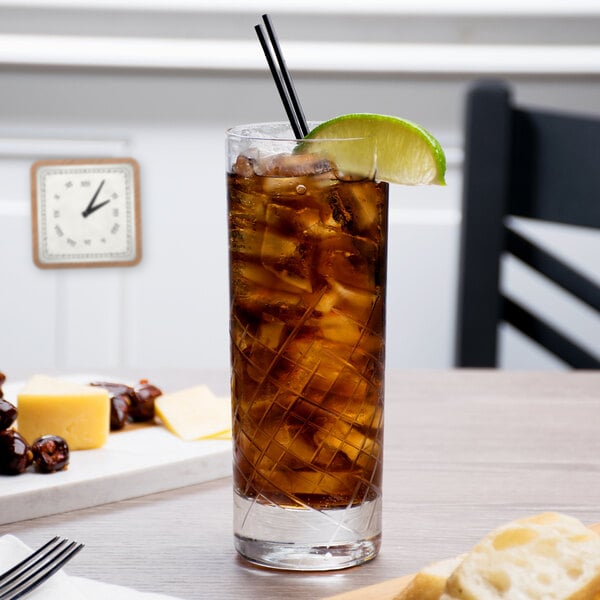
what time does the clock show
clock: 2:05
